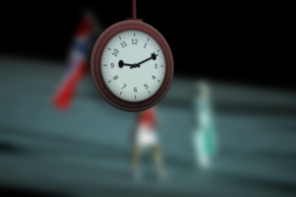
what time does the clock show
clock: 9:11
